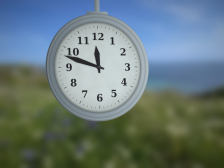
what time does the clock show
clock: 11:48
